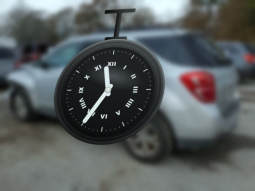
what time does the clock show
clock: 11:35
